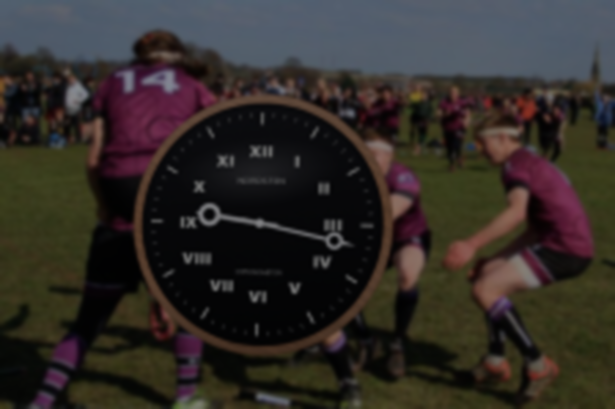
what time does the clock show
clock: 9:17
